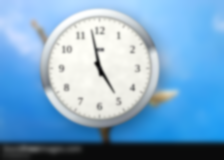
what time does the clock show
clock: 4:58
